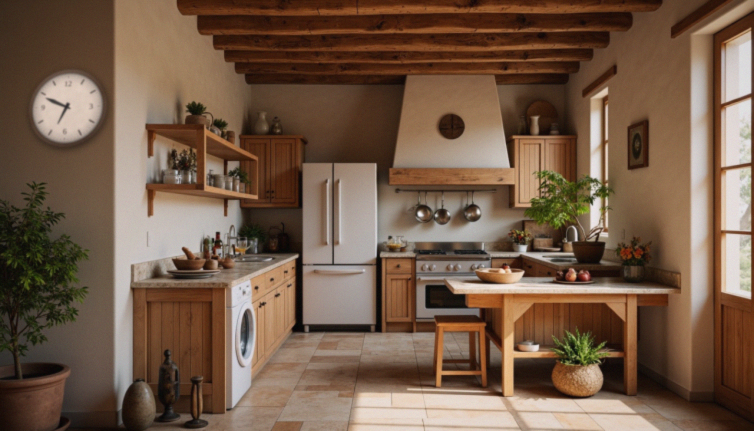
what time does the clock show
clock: 6:49
